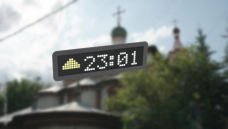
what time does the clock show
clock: 23:01
